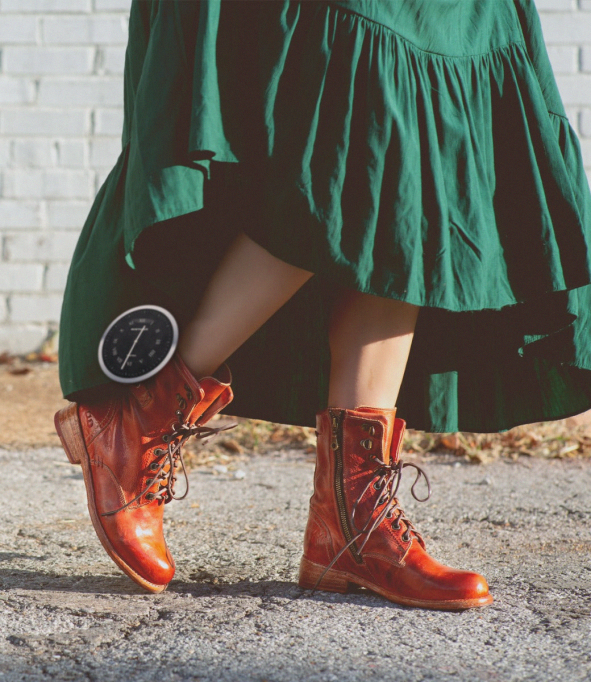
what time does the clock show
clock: 12:32
